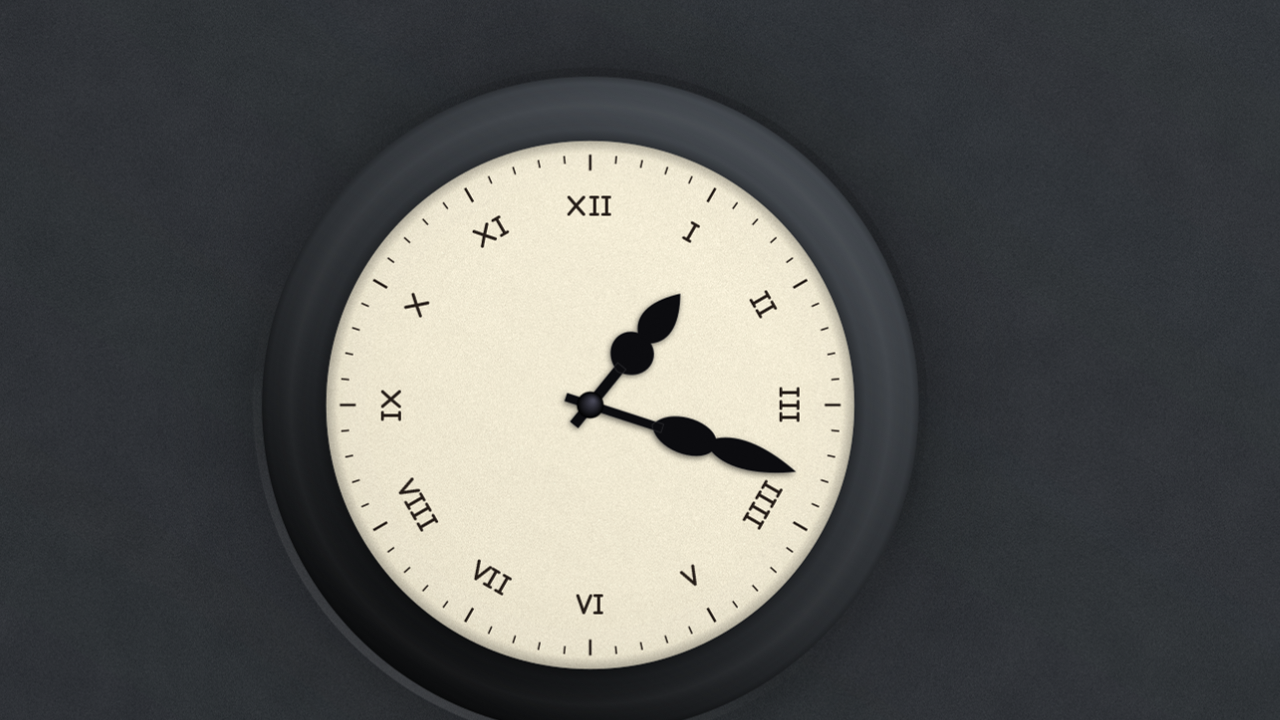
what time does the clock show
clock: 1:18
